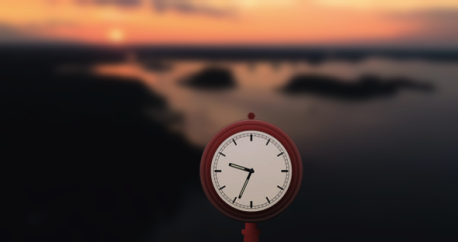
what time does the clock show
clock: 9:34
